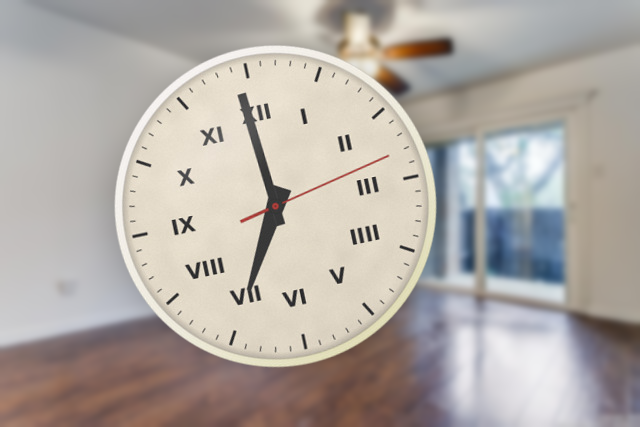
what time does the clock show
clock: 6:59:13
